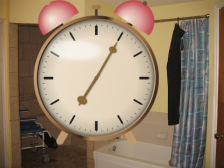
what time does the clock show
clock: 7:05
